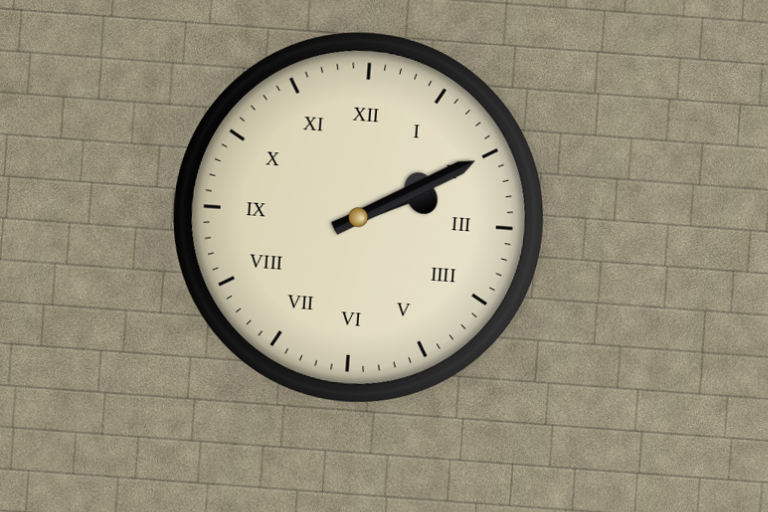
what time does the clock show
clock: 2:10
